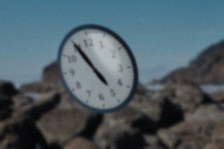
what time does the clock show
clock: 4:55
